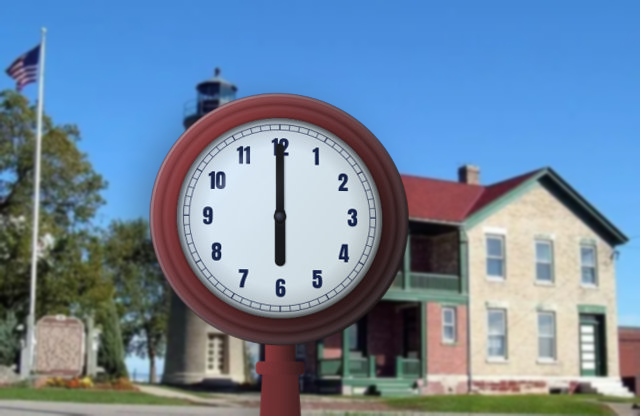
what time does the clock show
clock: 6:00
